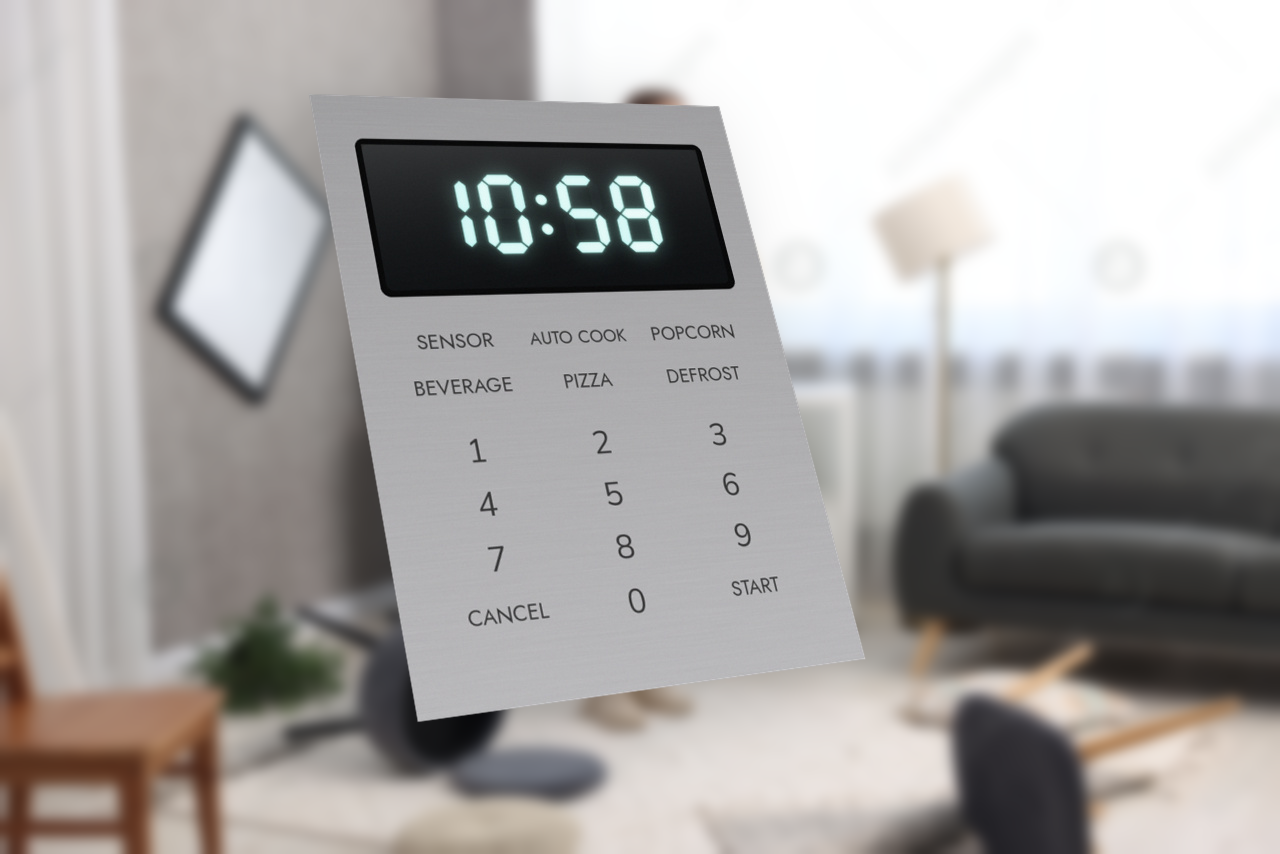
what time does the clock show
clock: 10:58
